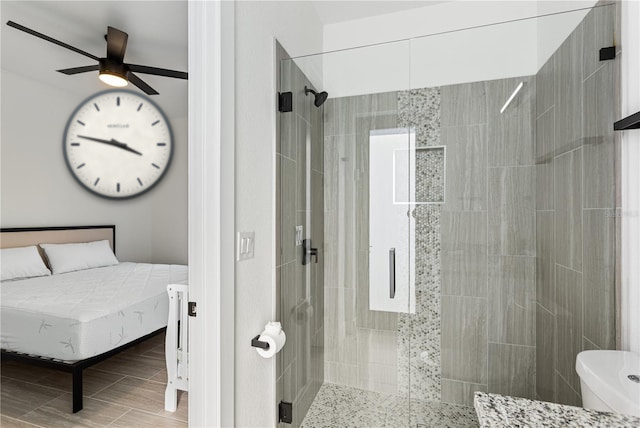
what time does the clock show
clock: 3:47
